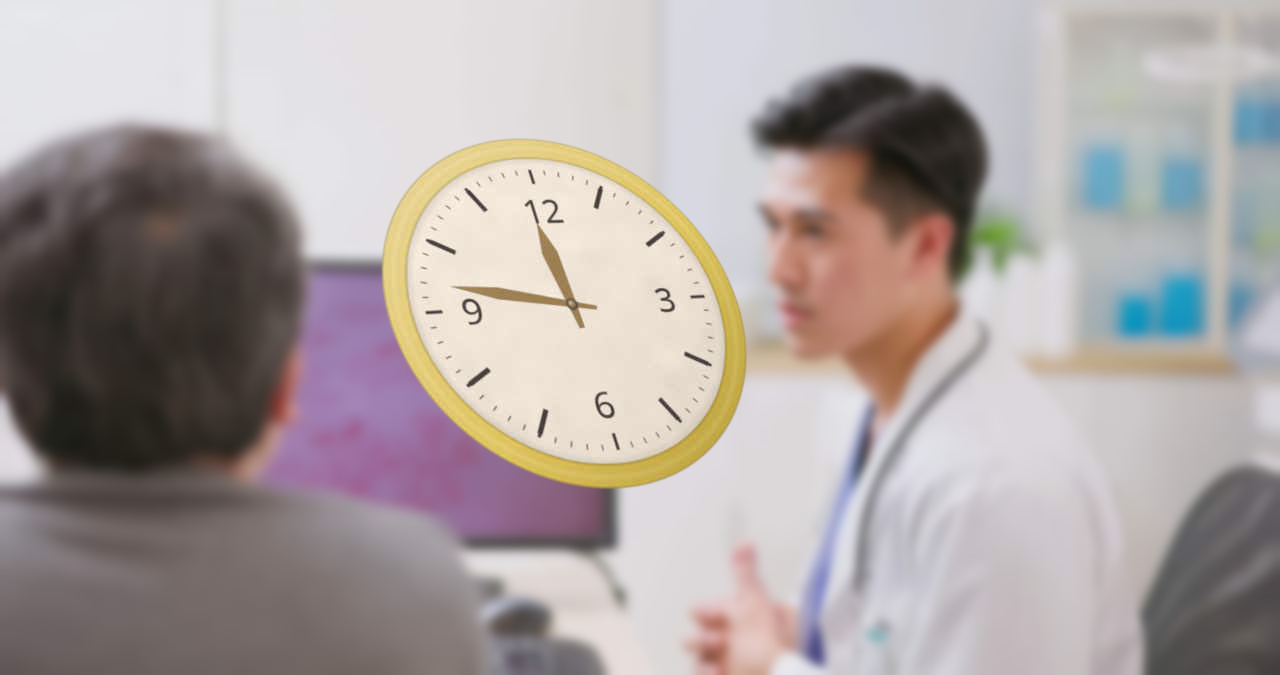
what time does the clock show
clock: 11:47
